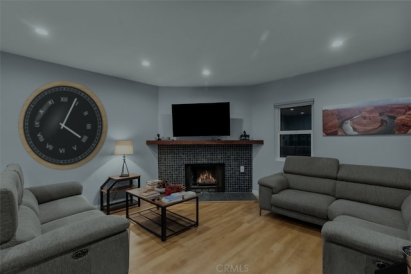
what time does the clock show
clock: 4:04
